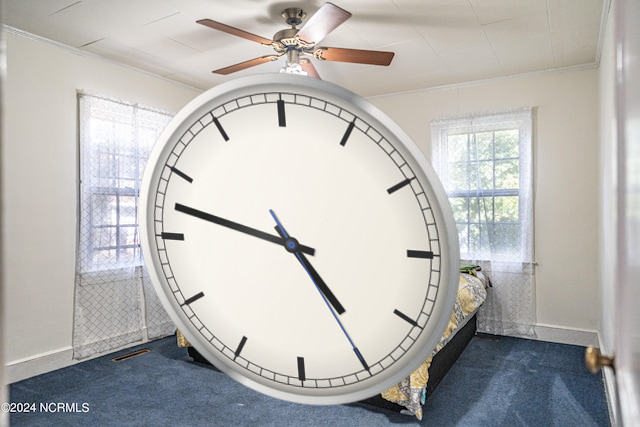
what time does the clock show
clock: 4:47:25
